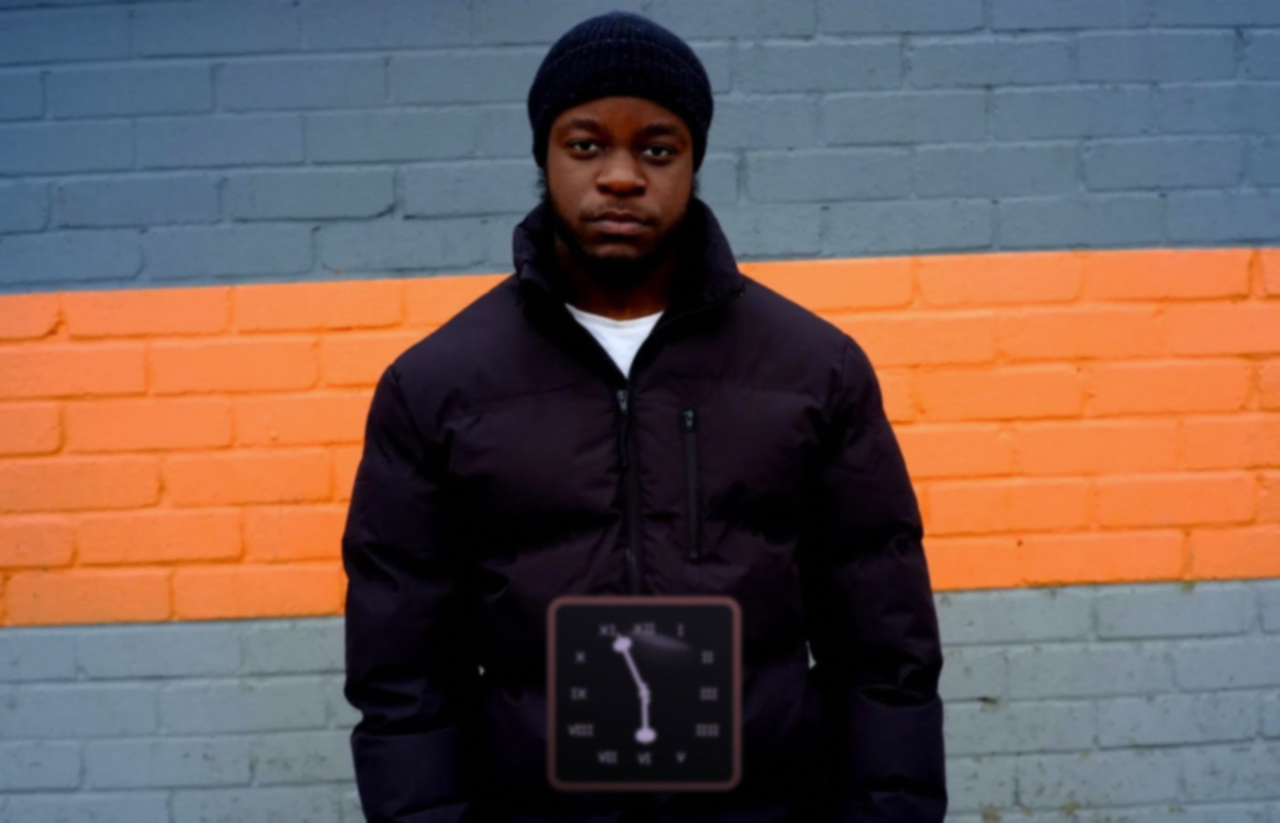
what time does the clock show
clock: 5:56
